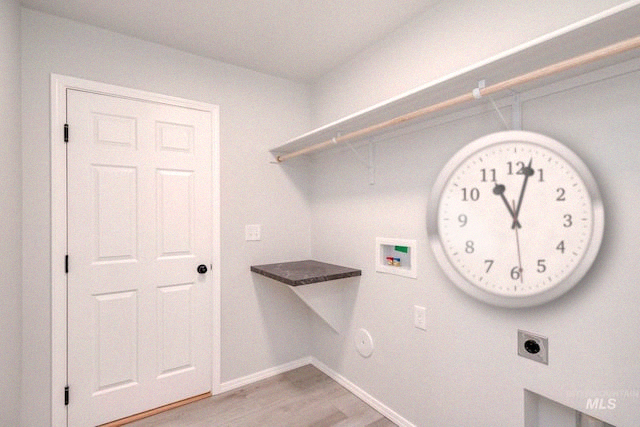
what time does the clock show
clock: 11:02:29
